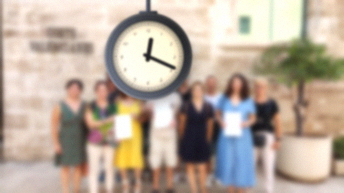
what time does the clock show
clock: 12:19
